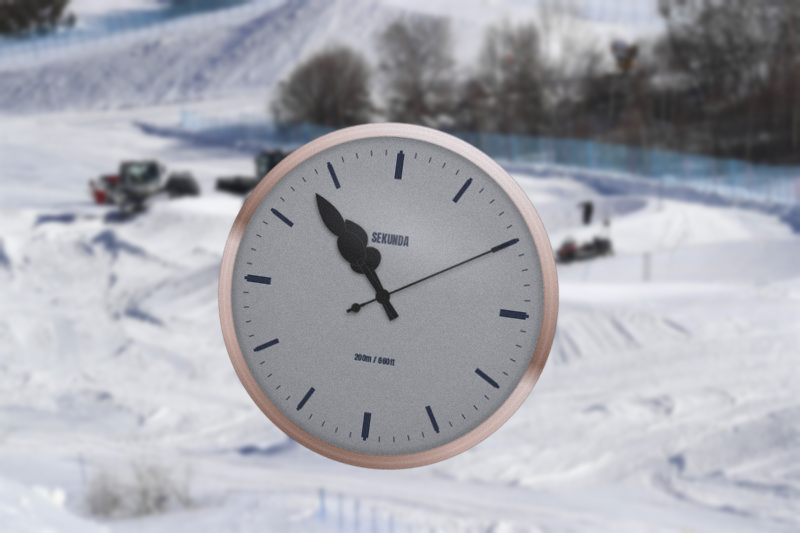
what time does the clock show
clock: 10:53:10
